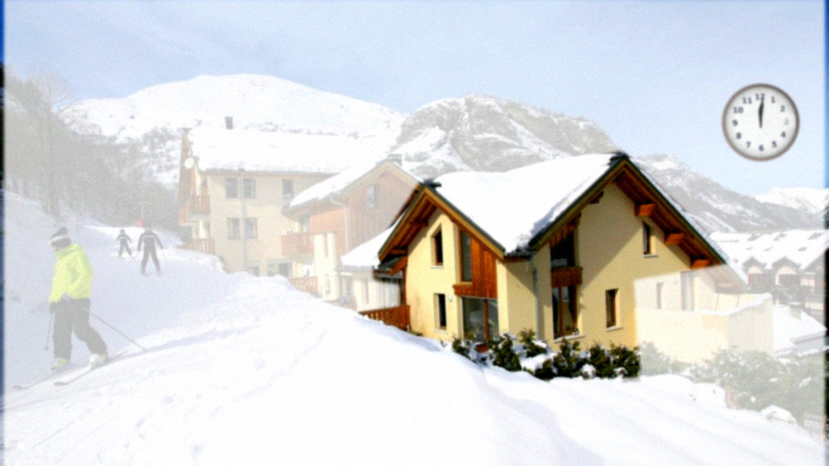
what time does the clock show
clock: 12:01
